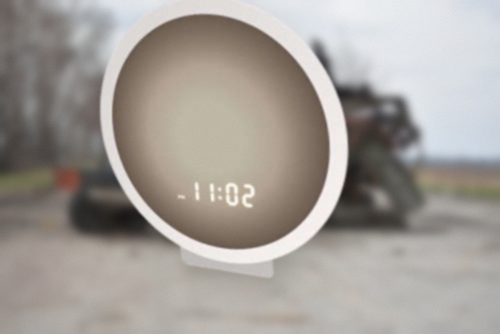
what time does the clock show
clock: 11:02
